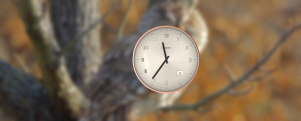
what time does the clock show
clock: 11:36
